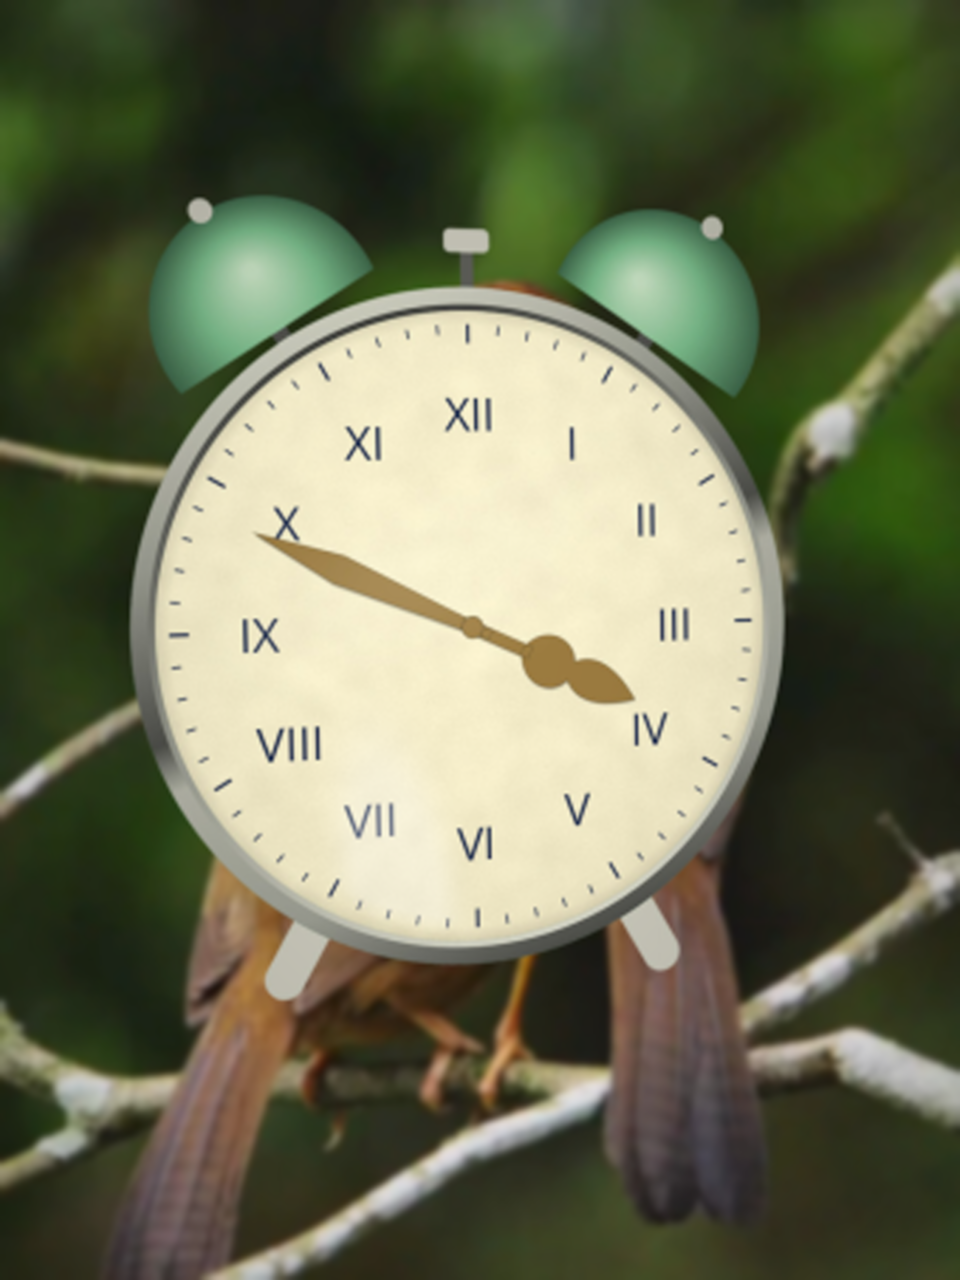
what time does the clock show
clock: 3:49
